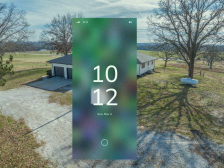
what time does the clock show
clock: 10:12
